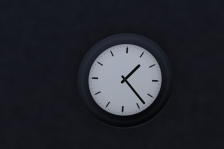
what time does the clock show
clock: 1:23
